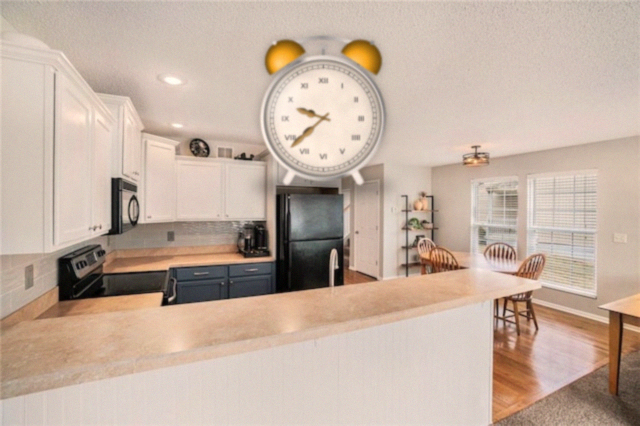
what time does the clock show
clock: 9:38
